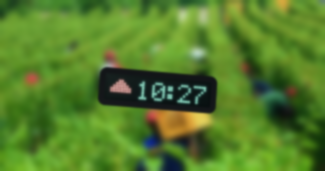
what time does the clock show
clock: 10:27
